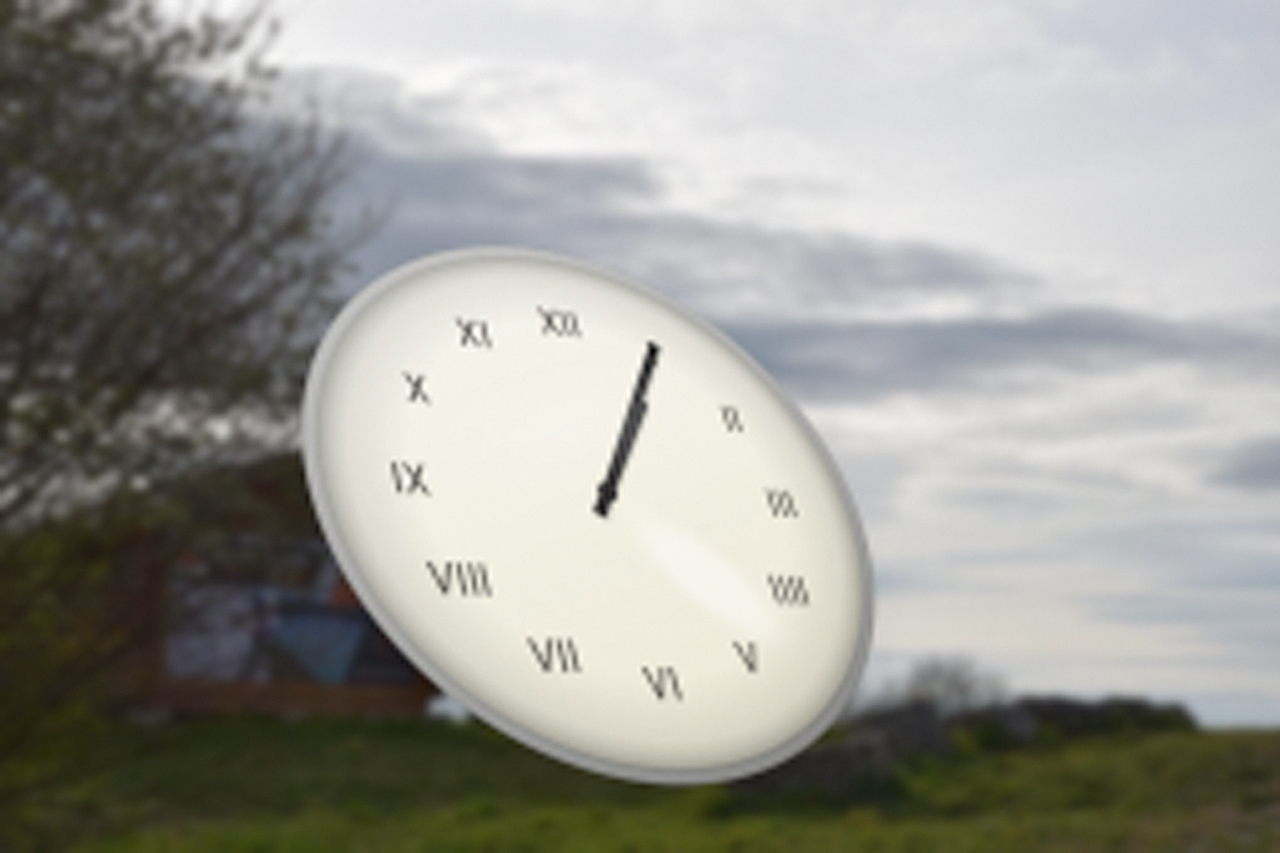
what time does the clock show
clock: 1:05
